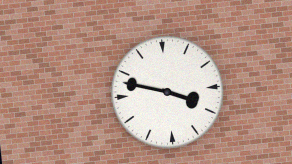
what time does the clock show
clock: 3:48
